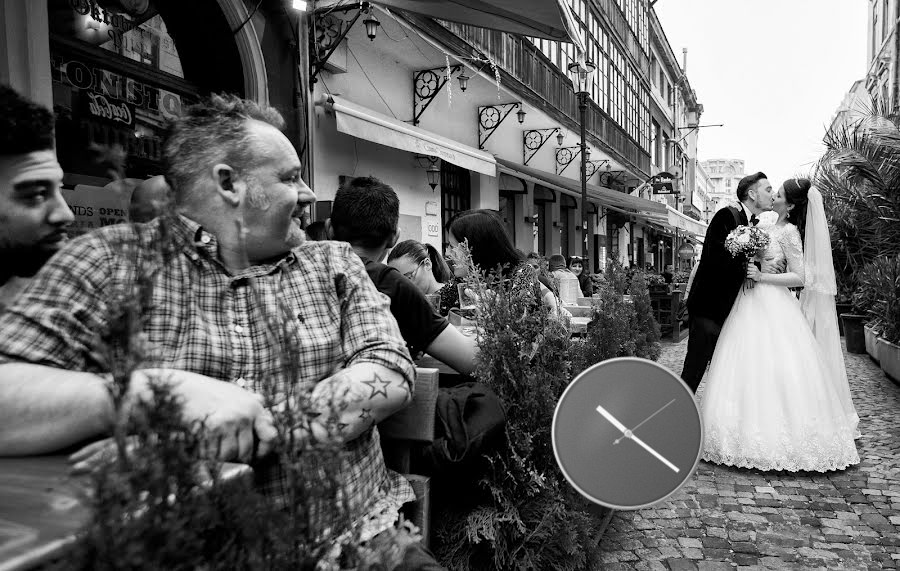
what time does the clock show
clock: 10:21:09
